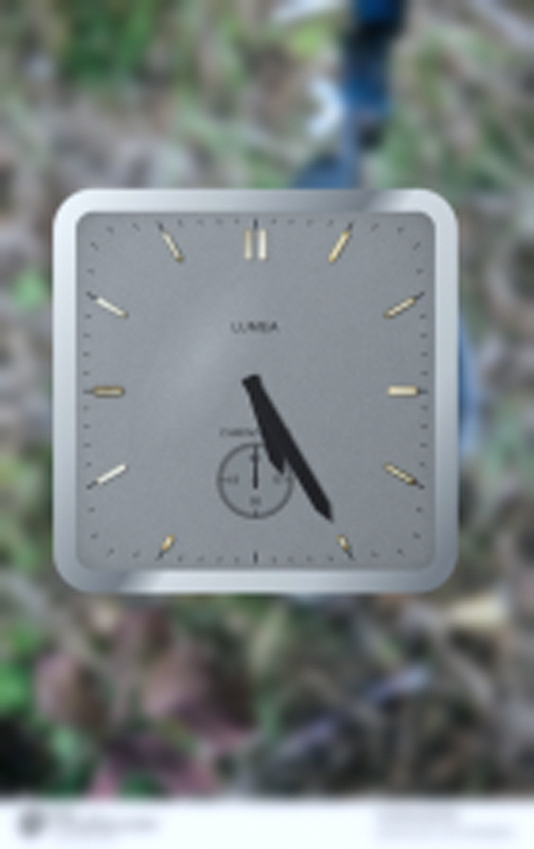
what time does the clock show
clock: 5:25
